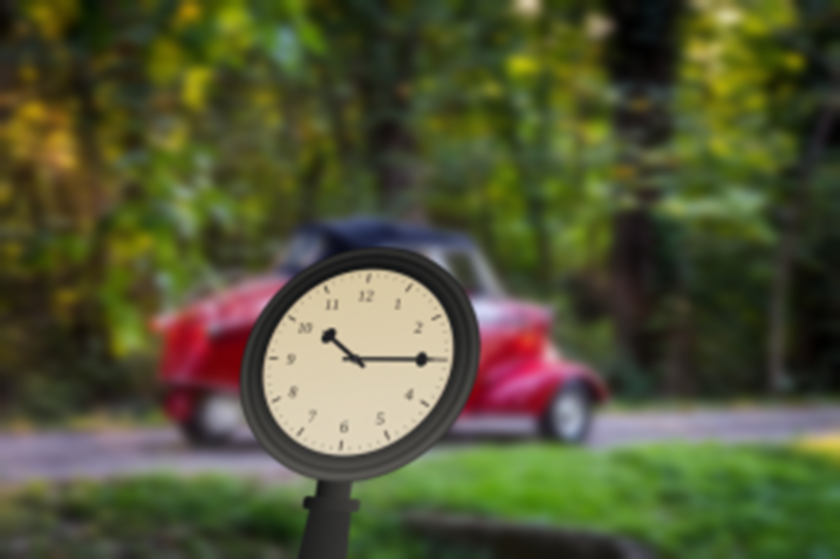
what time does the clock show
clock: 10:15
